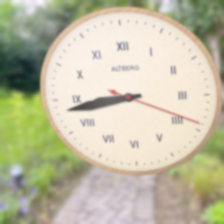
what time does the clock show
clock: 8:43:19
